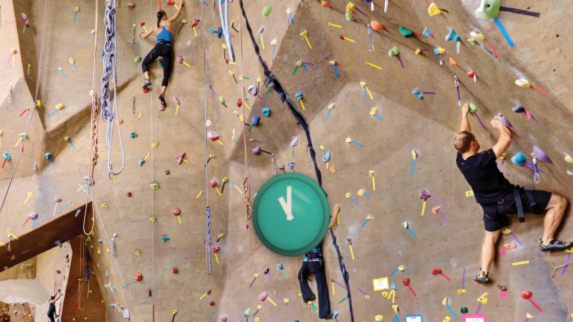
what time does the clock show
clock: 11:00
